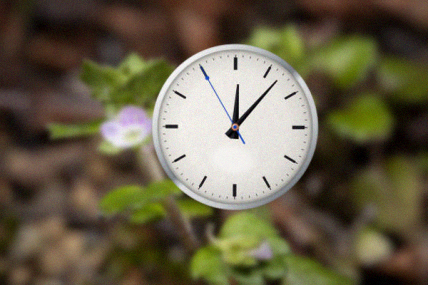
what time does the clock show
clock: 12:06:55
